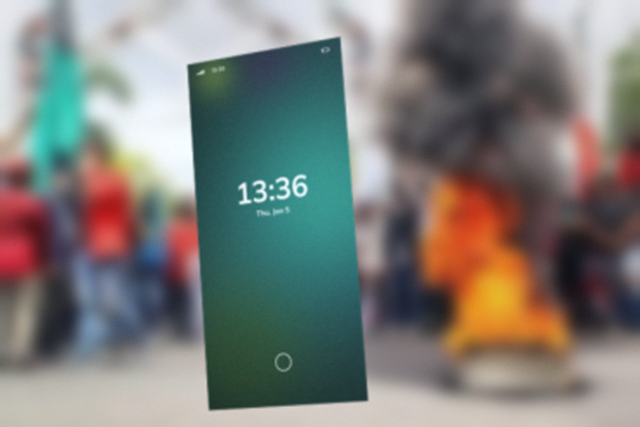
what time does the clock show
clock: 13:36
